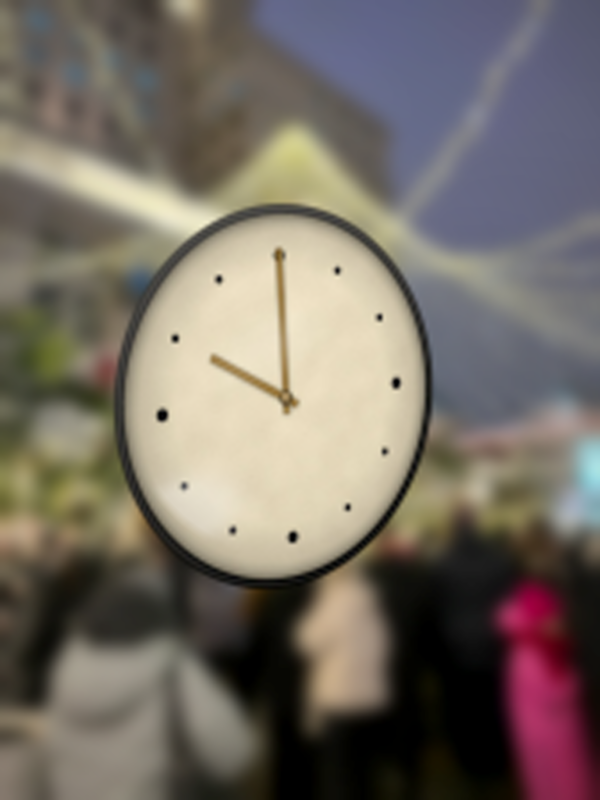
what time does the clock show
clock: 10:00
